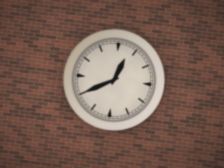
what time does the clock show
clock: 12:40
